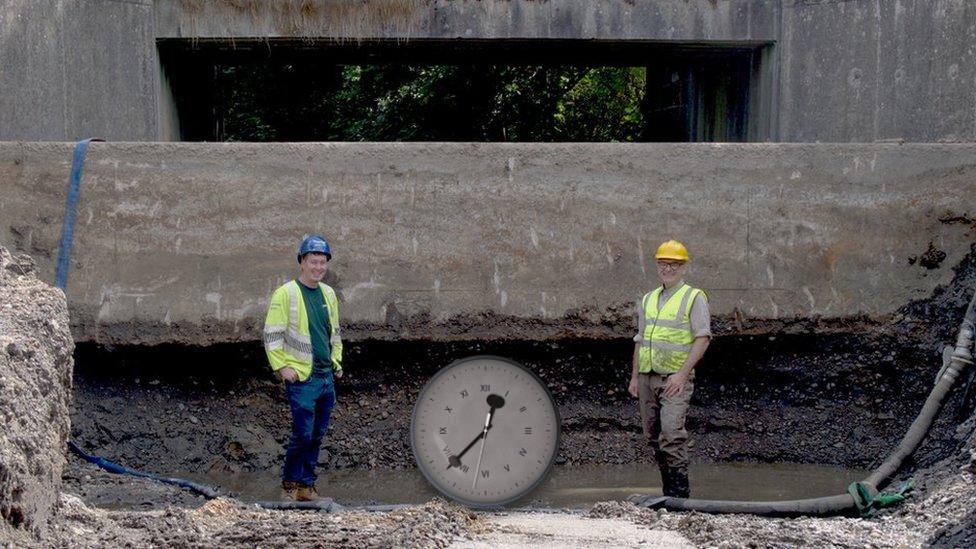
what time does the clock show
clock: 12:37:32
